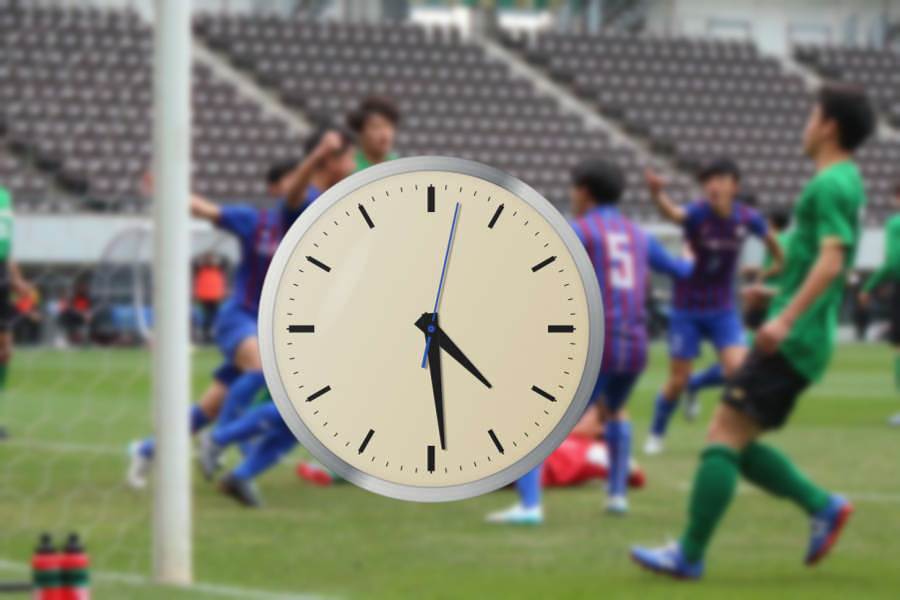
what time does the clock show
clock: 4:29:02
